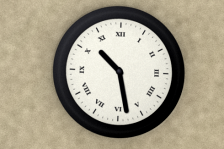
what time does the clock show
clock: 10:28
